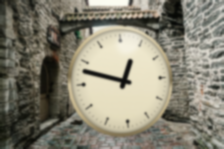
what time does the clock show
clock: 12:48
